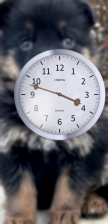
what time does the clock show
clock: 3:48
